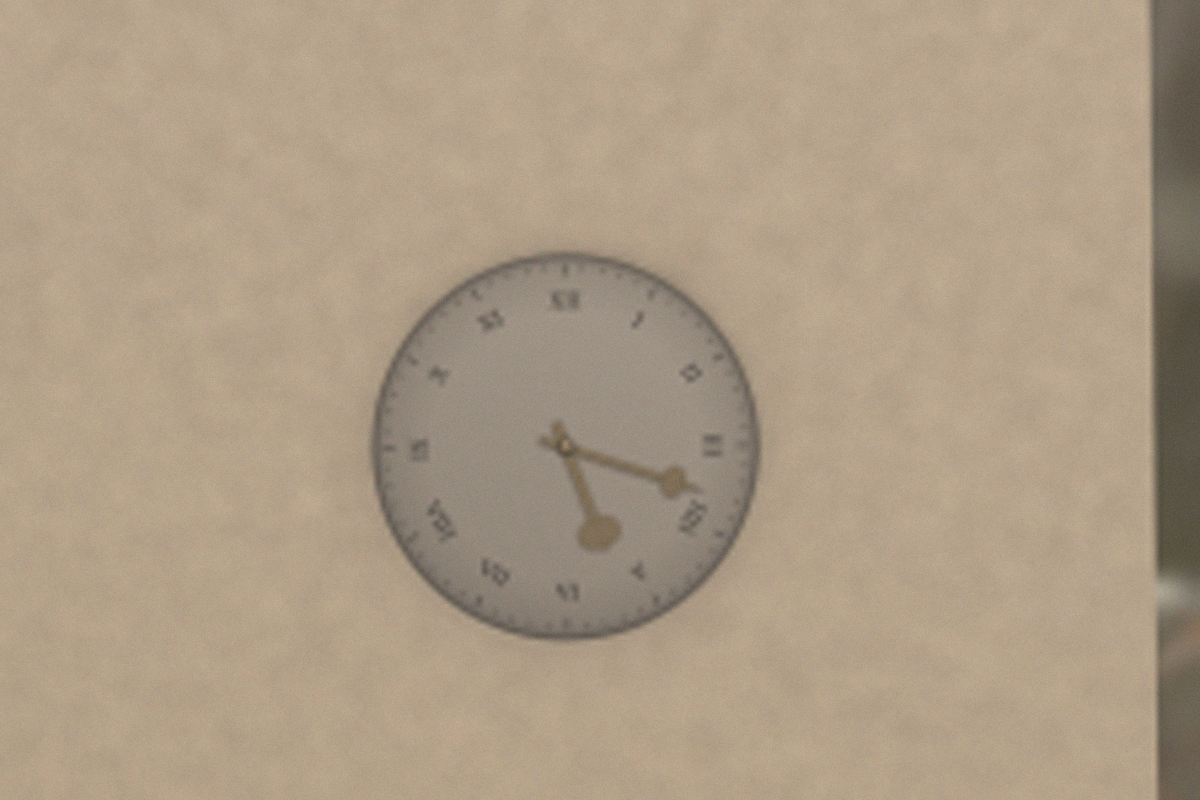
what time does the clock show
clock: 5:18
